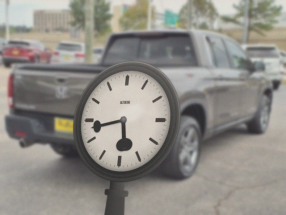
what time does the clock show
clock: 5:43
